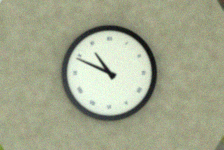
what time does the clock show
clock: 10:49
